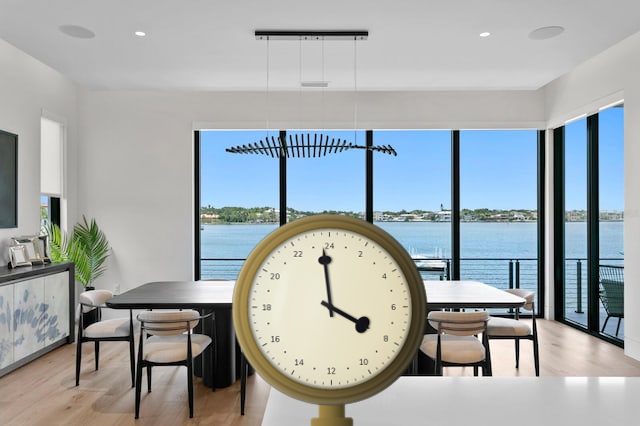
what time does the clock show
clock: 7:59
